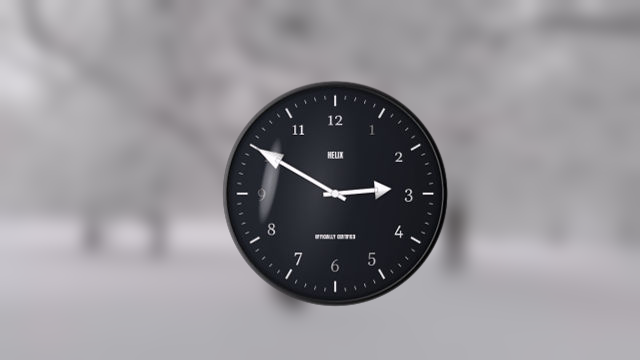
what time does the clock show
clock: 2:50
